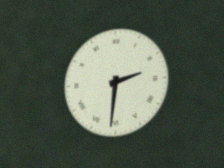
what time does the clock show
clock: 2:31
